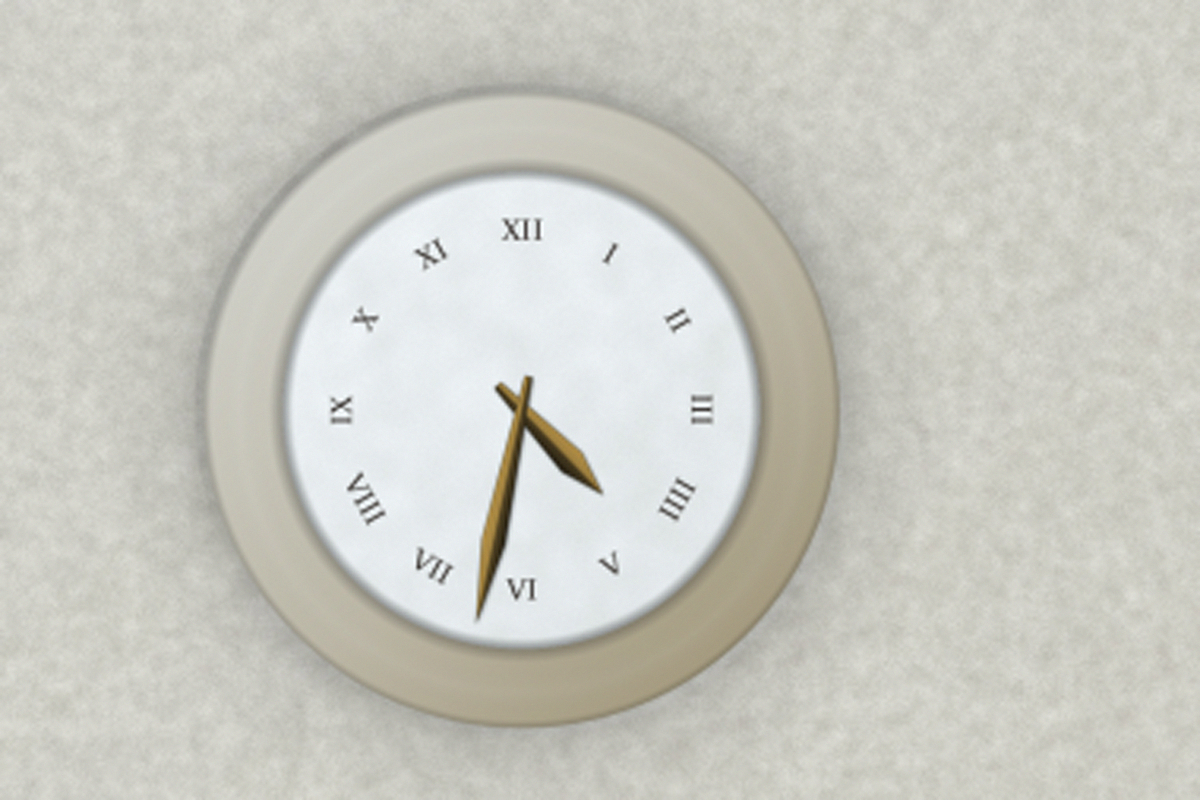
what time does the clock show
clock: 4:32
